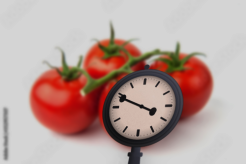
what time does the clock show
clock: 3:49
